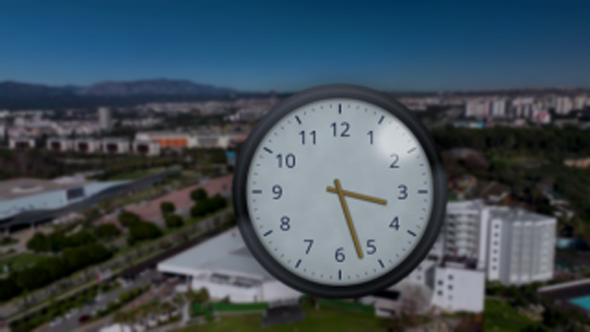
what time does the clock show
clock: 3:27
